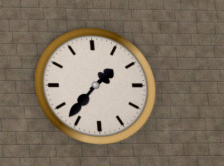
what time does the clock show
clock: 1:37
